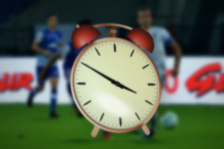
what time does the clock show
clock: 3:50
